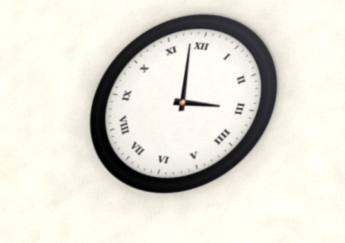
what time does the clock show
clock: 2:58
